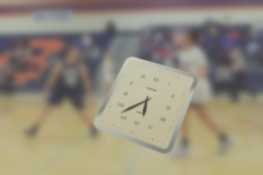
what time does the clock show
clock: 5:37
